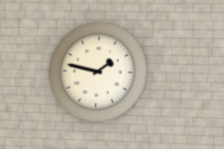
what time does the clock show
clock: 1:47
